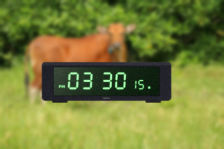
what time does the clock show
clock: 3:30:15
